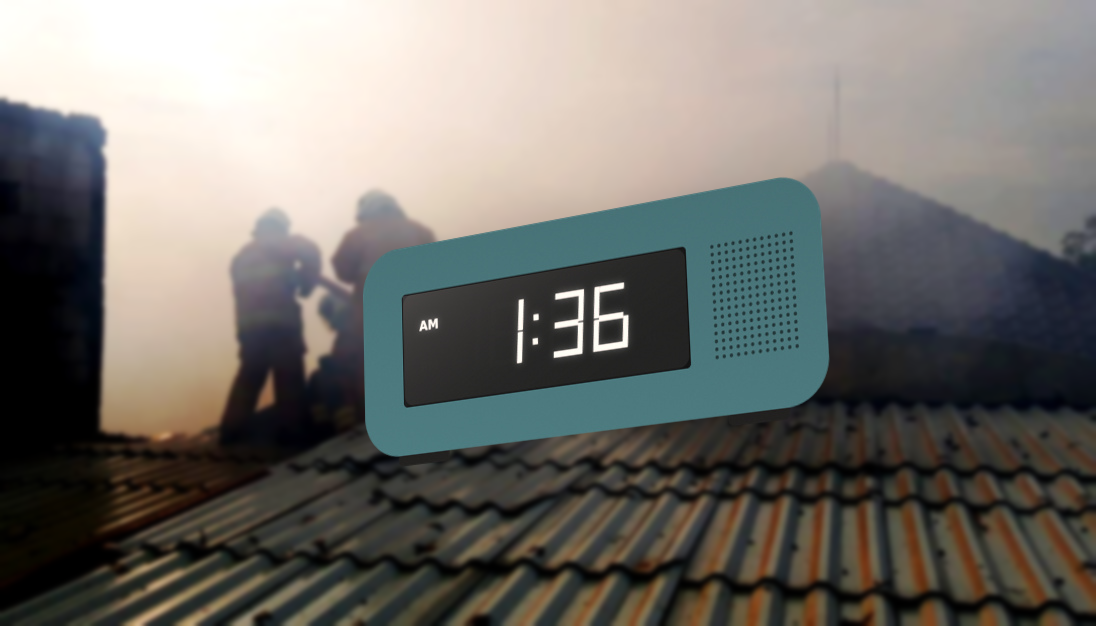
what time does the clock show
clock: 1:36
